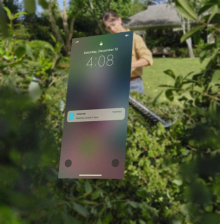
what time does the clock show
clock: 4:08
